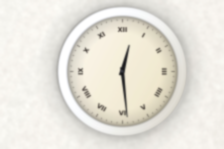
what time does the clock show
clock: 12:29
